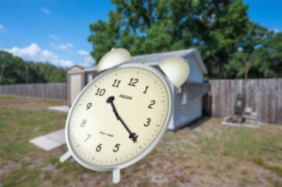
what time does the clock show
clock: 10:20
